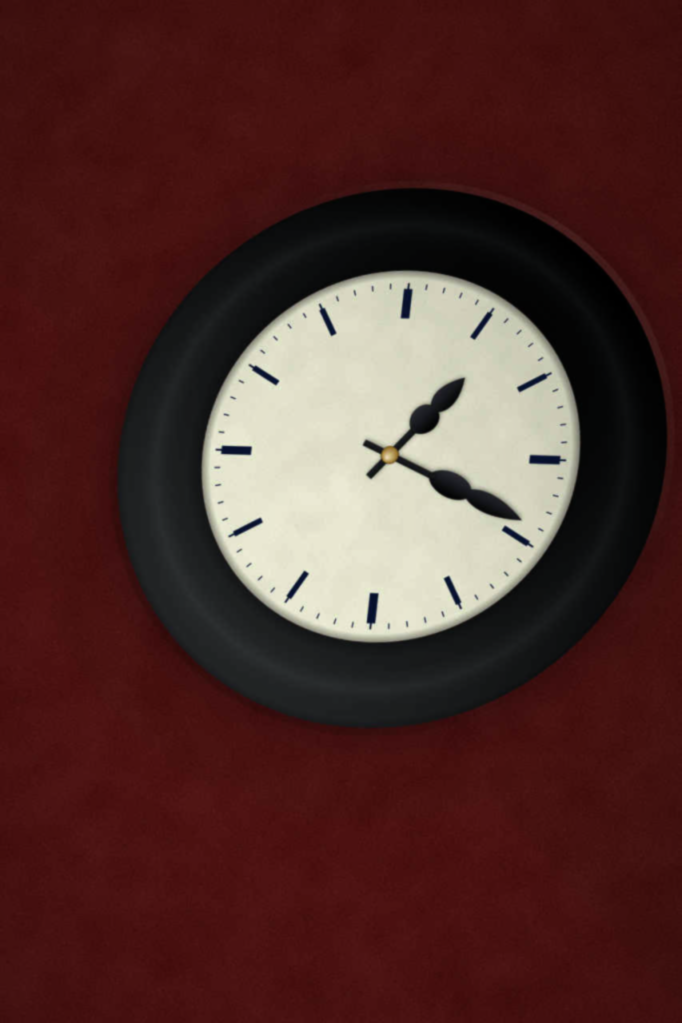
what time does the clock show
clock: 1:19
